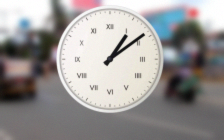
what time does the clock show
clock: 1:09
